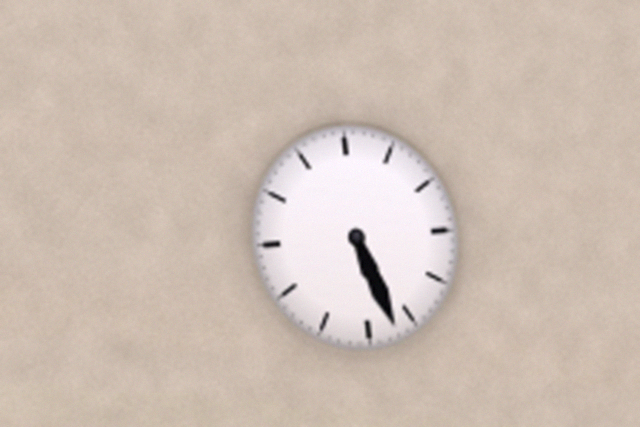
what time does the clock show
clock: 5:27
